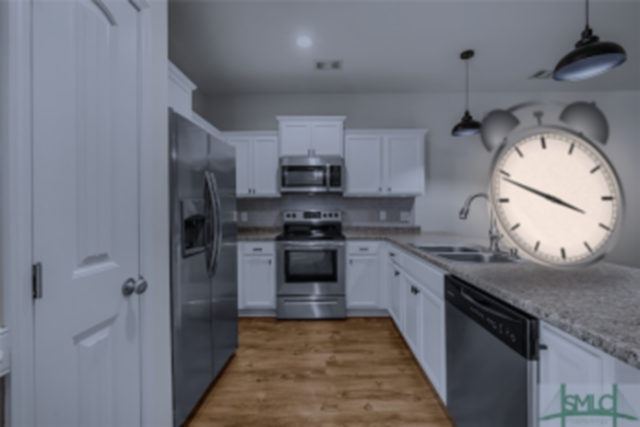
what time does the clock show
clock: 3:49
